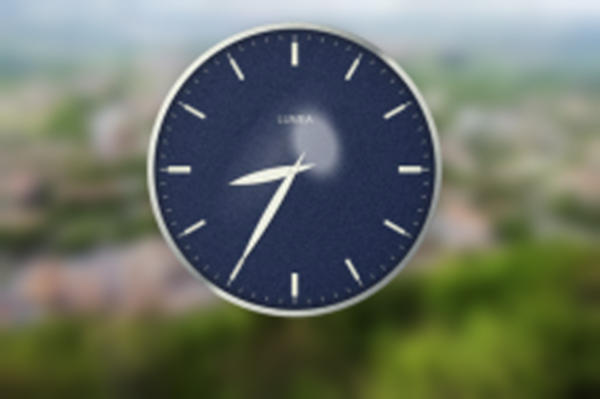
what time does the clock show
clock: 8:35
